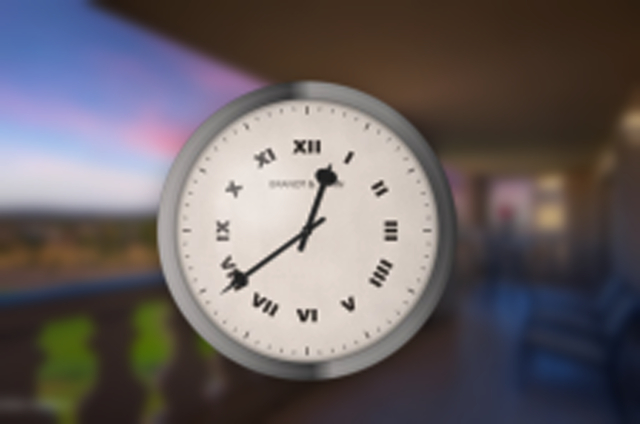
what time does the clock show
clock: 12:39
